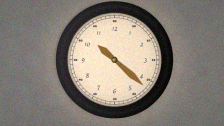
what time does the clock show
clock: 10:22
